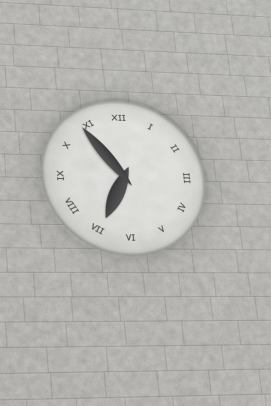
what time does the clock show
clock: 6:54
